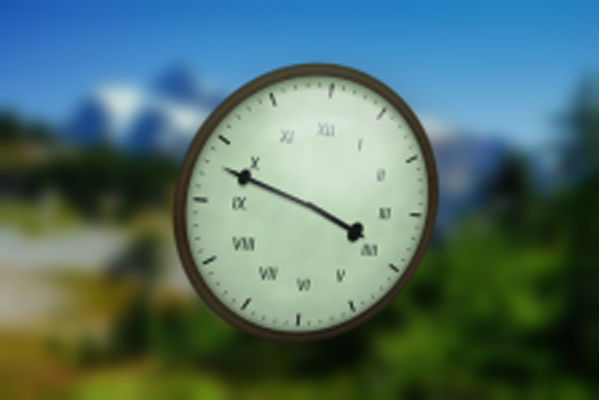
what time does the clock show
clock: 3:48
